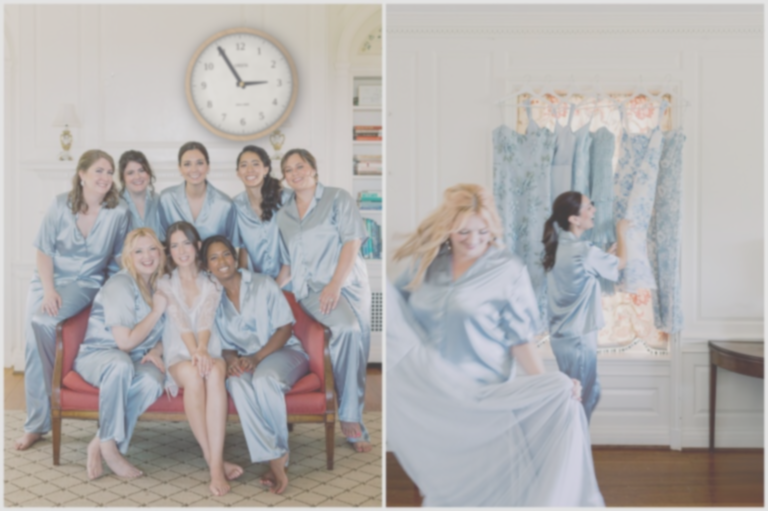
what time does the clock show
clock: 2:55
